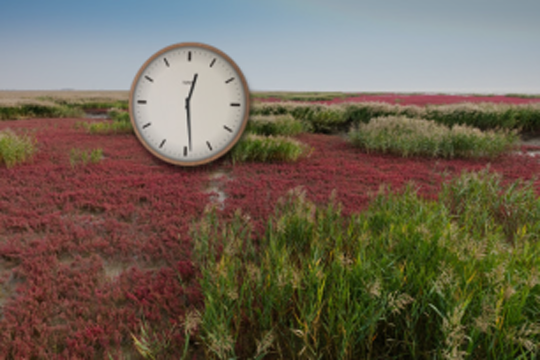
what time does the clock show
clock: 12:29
